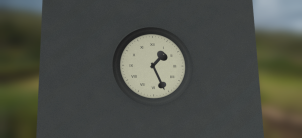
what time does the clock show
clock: 1:26
